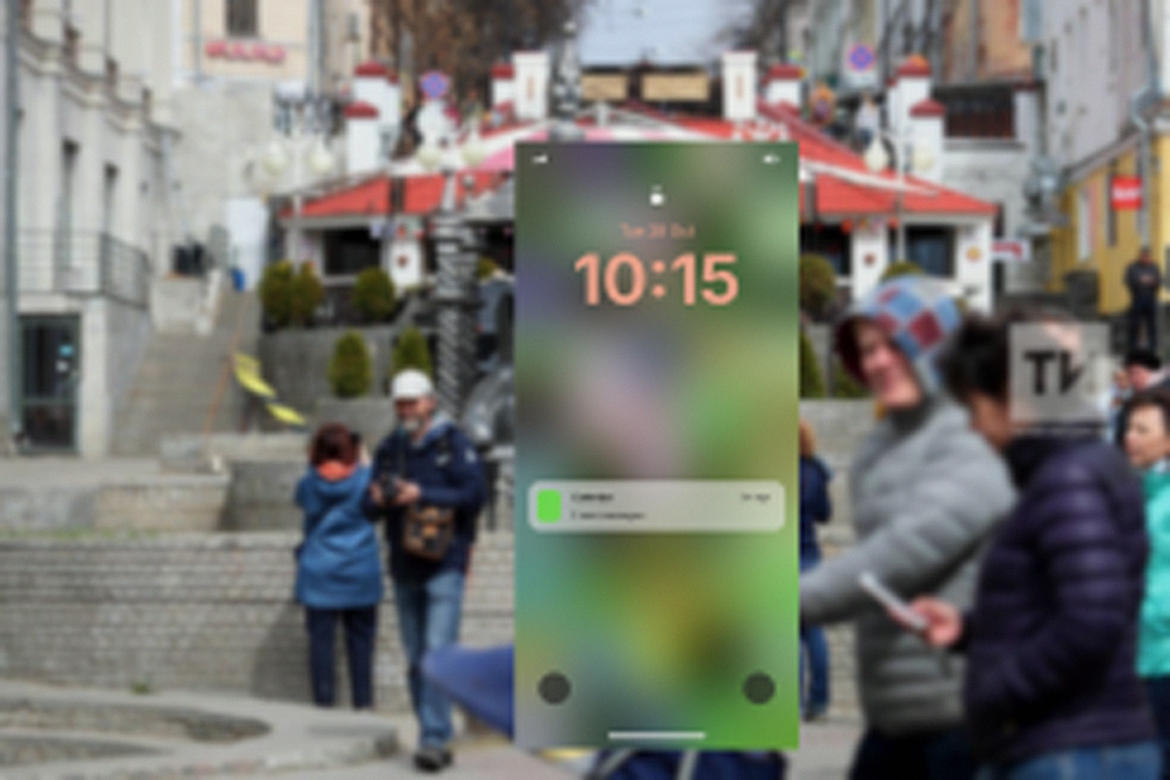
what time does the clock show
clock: 10:15
